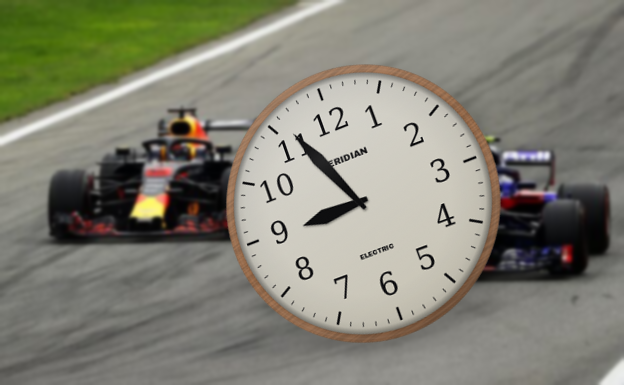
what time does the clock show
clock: 8:56
